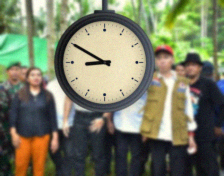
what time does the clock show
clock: 8:50
